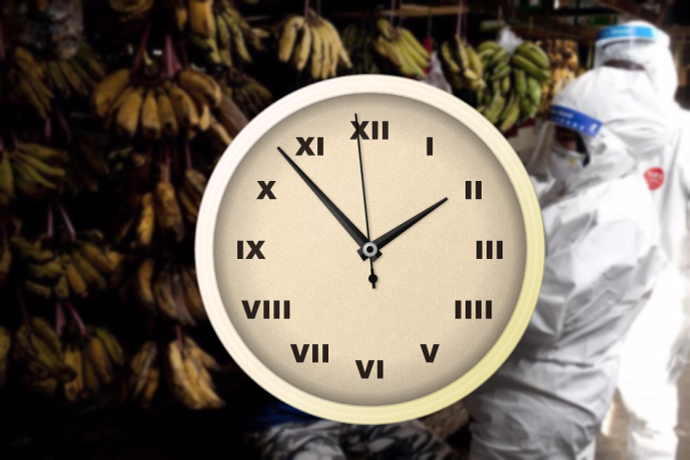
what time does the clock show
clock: 1:52:59
